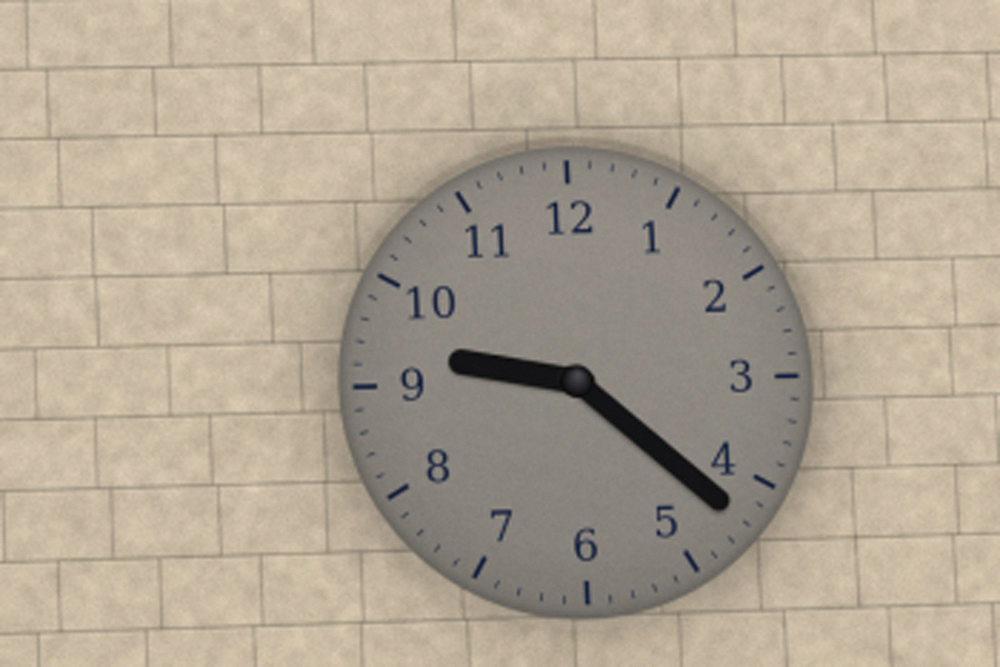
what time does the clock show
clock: 9:22
